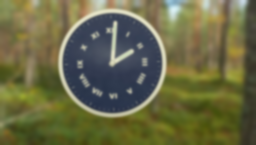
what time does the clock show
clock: 2:01
